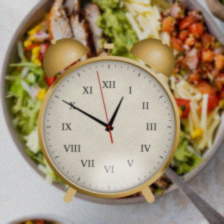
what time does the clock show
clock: 12:49:58
